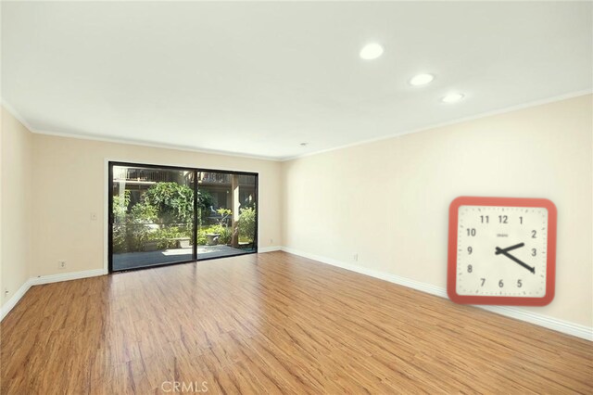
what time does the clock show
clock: 2:20
